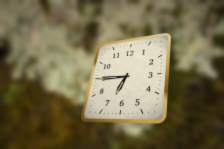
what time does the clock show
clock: 6:45
